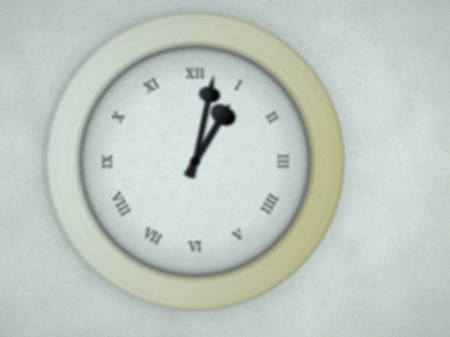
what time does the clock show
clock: 1:02
